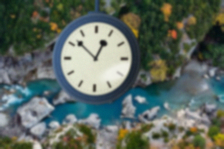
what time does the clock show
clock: 12:52
